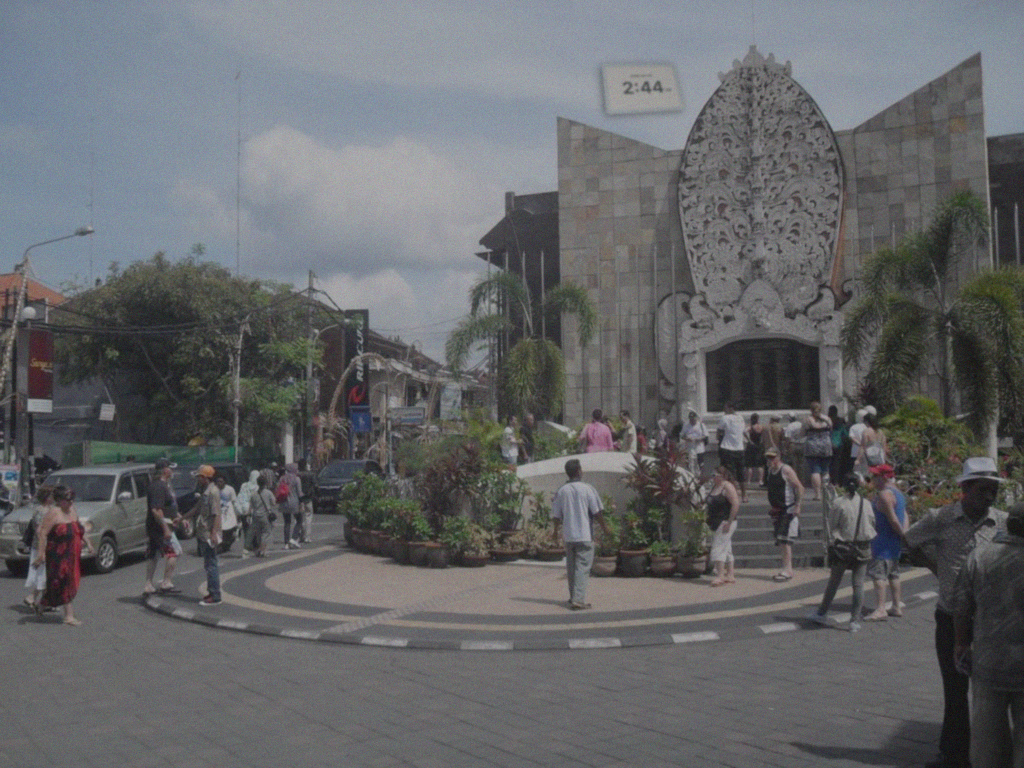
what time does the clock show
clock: 2:44
